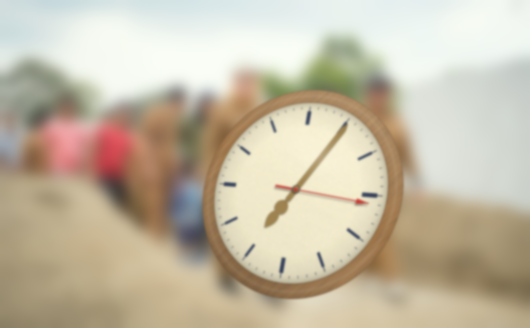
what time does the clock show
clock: 7:05:16
